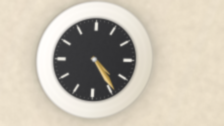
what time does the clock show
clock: 4:24
